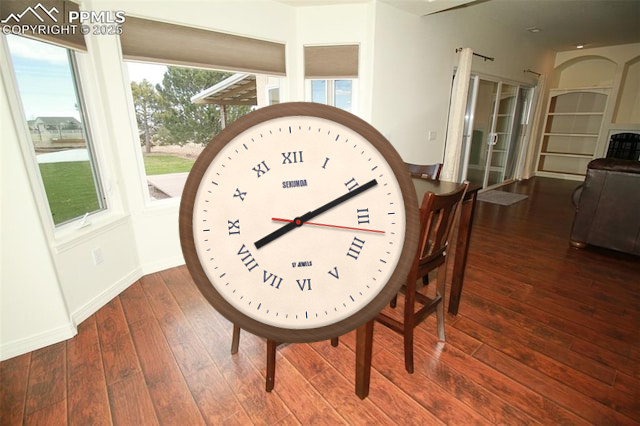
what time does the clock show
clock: 8:11:17
